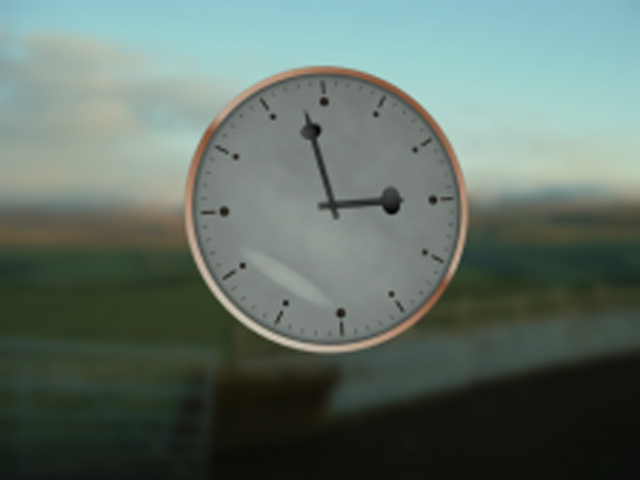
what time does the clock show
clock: 2:58
